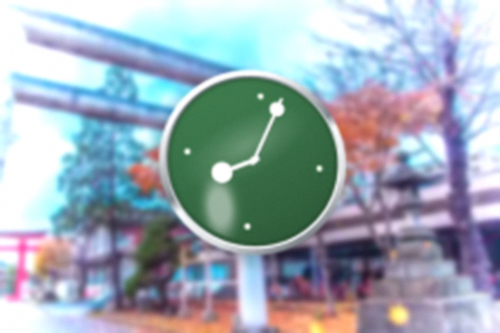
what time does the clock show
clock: 8:03
